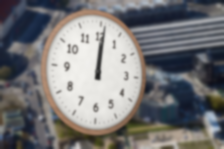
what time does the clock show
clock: 12:01
